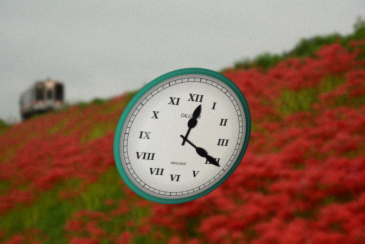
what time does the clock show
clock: 12:20
